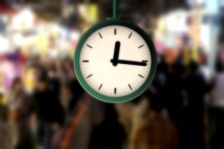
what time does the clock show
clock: 12:16
